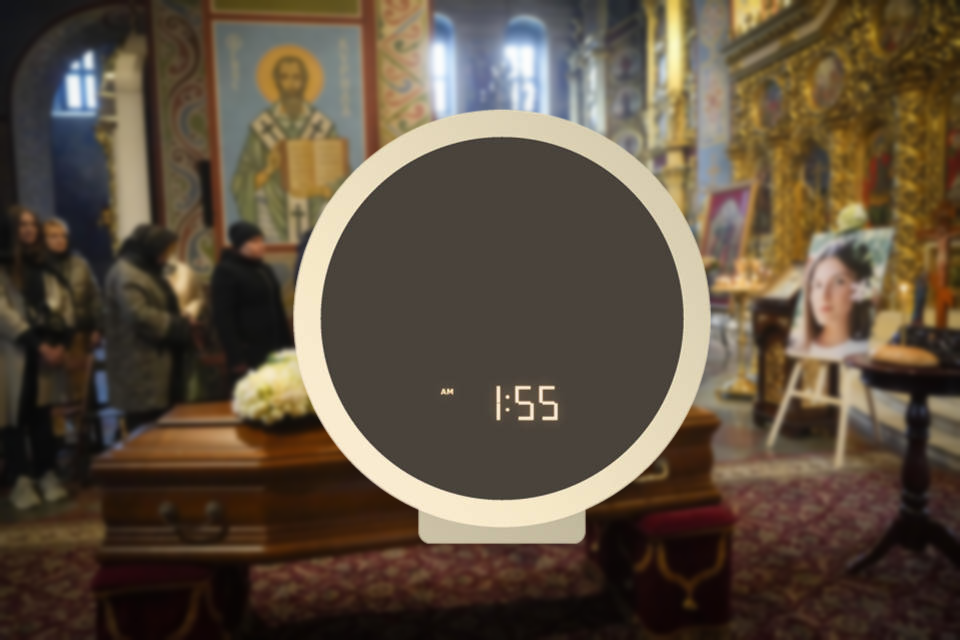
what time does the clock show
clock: 1:55
